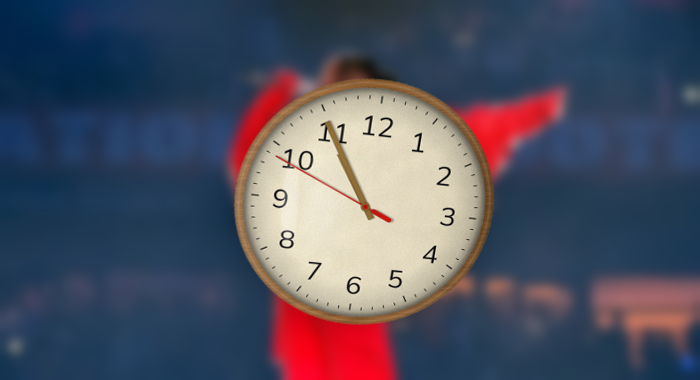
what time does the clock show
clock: 10:54:49
